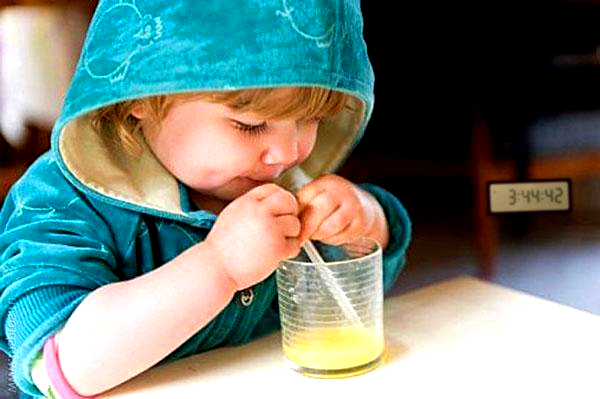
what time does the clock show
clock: 3:44:42
